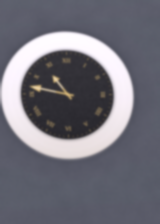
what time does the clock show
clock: 10:47
